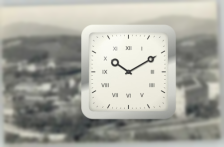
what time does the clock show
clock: 10:10
